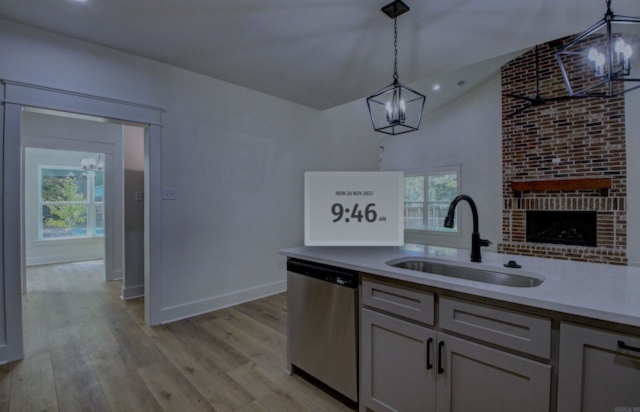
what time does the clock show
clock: 9:46
